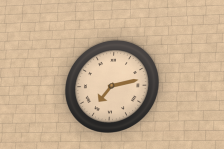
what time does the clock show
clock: 7:13
